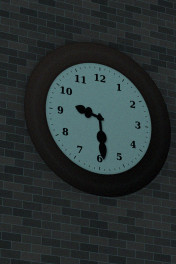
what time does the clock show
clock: 9:29
